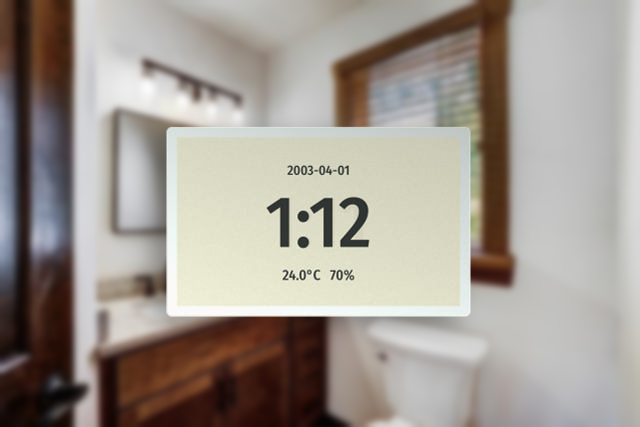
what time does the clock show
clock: 1:12
